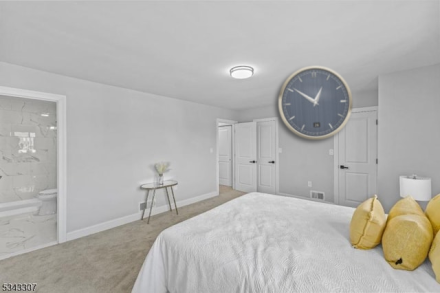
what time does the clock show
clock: 12:51
